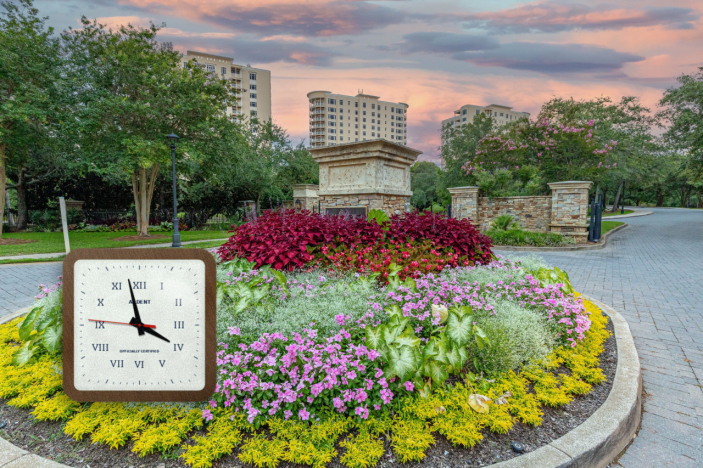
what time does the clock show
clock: 3:57:46
